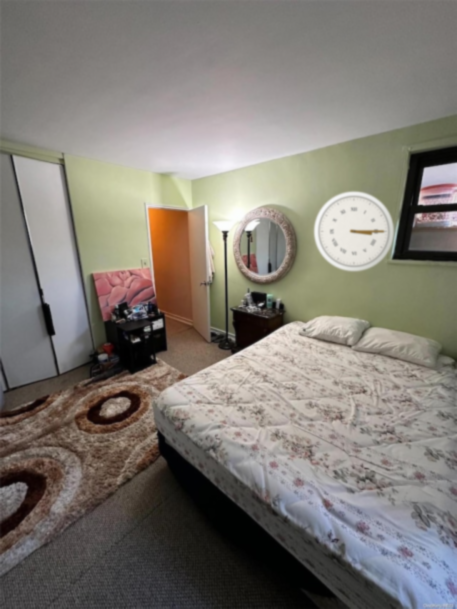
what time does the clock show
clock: 3:15
